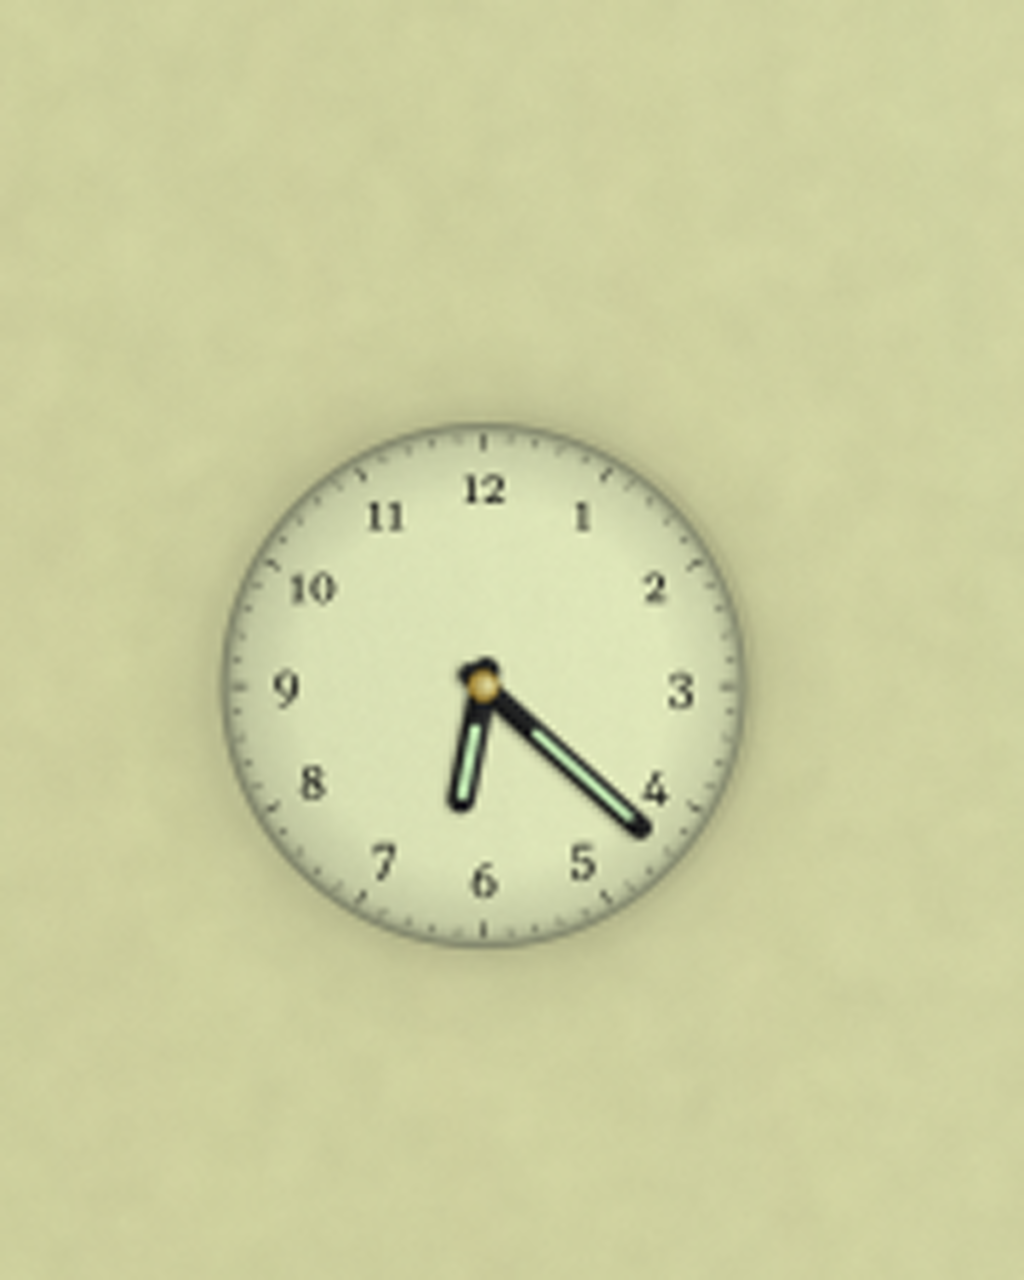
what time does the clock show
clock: 6:22
